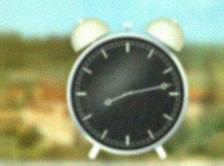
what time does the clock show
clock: 8:13
